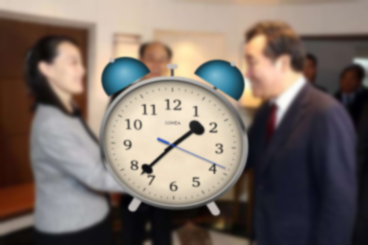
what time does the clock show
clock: 1:37:19
